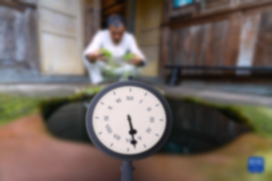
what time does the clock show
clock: 5:28
